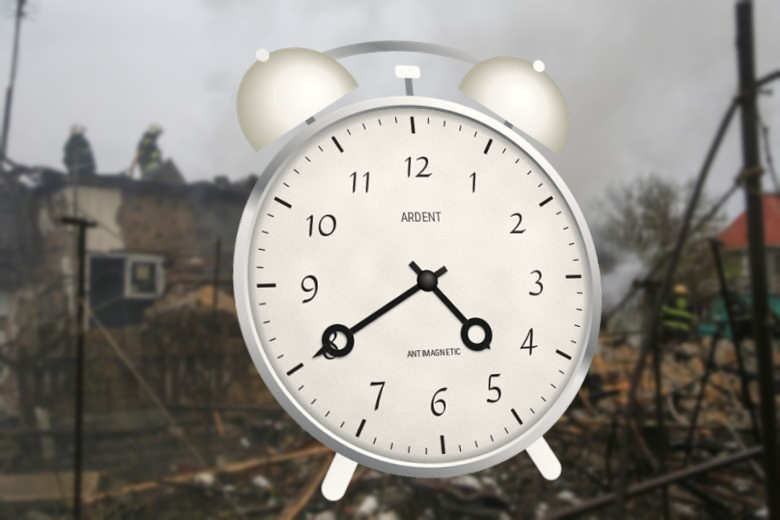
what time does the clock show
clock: 4:40
